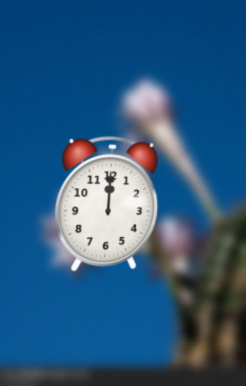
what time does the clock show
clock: 12:00
